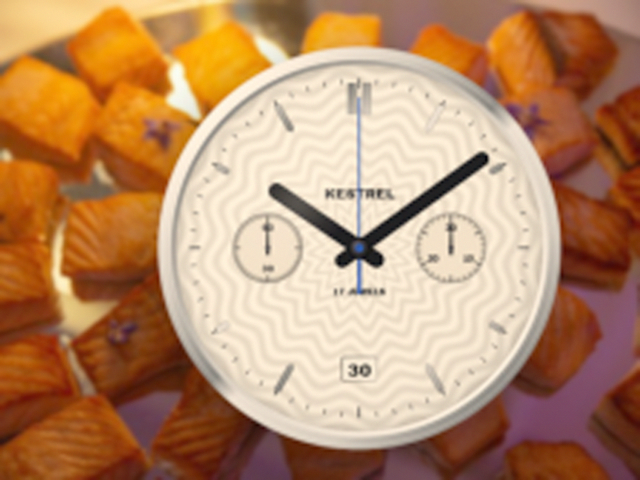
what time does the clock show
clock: 10:09
